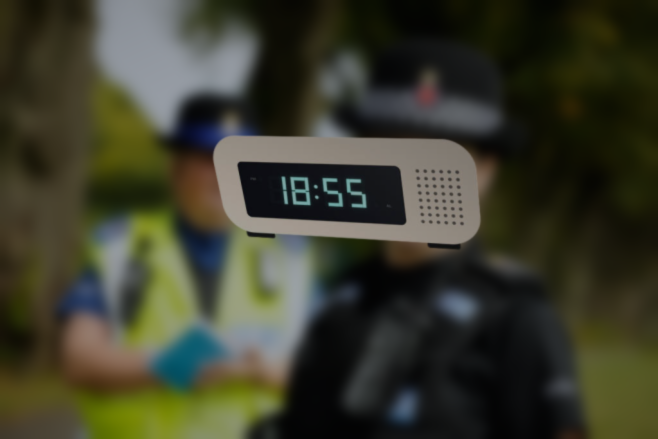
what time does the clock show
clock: 18:55
